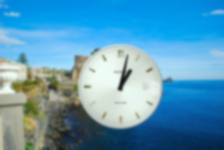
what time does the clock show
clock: 1:02
